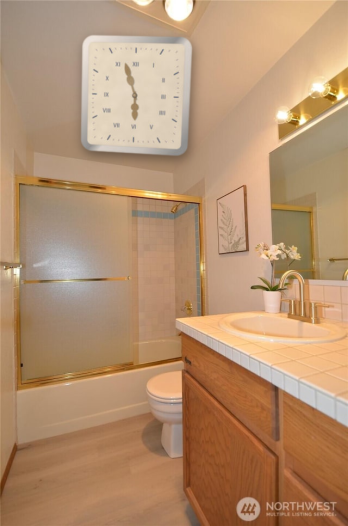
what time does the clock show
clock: 5:57
